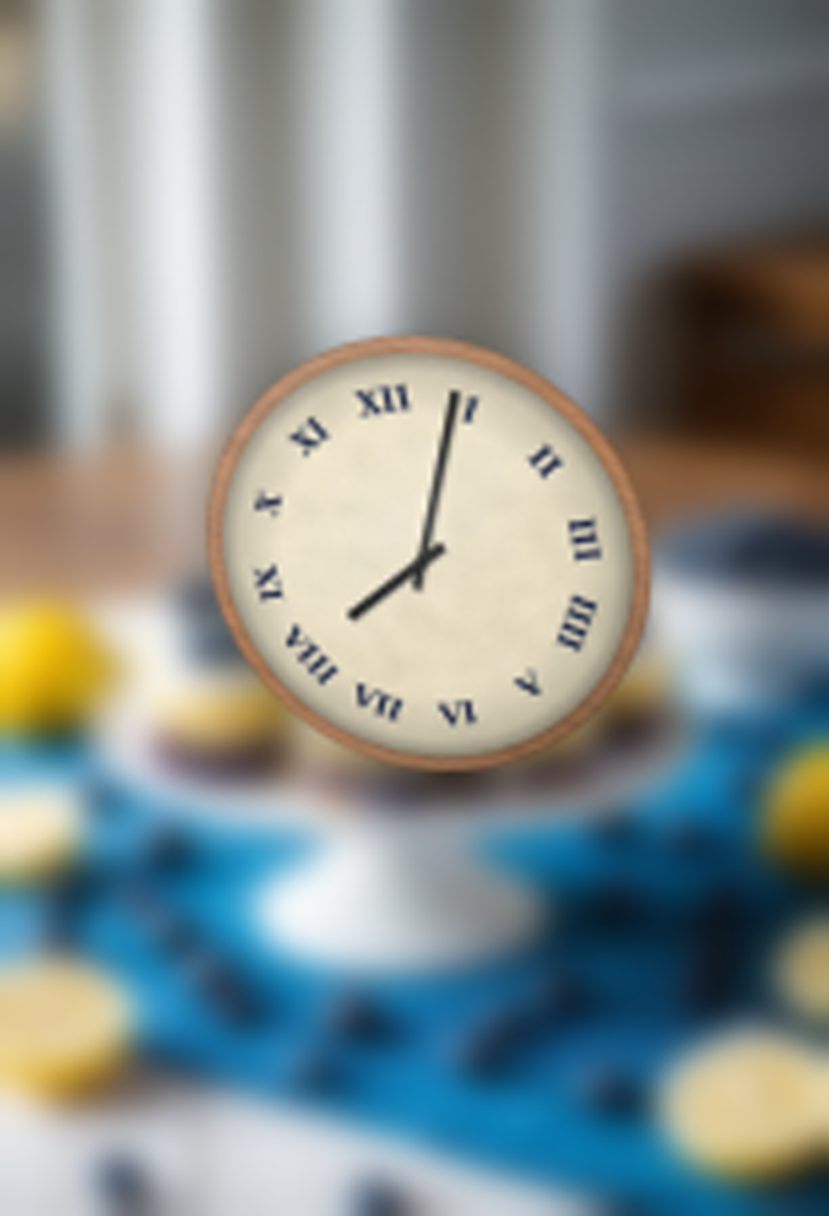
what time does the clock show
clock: 8:04
